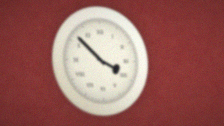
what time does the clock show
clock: 3:52
